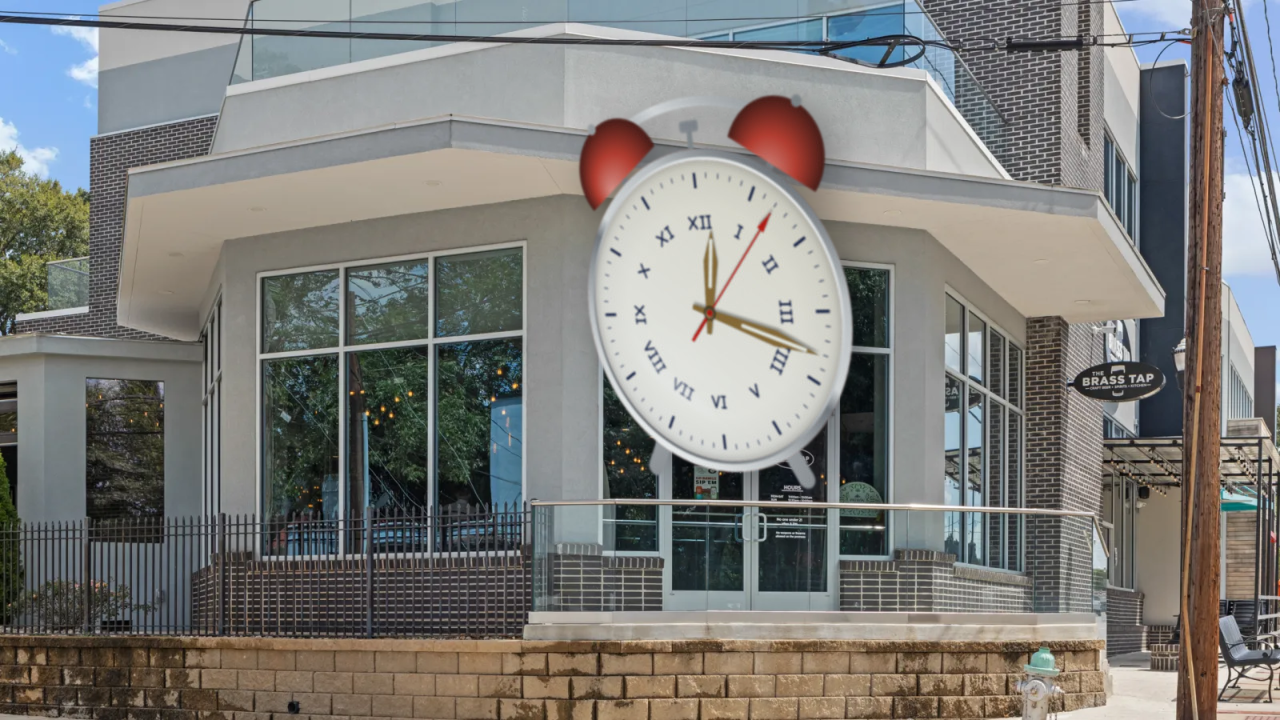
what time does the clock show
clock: 12:18:07
